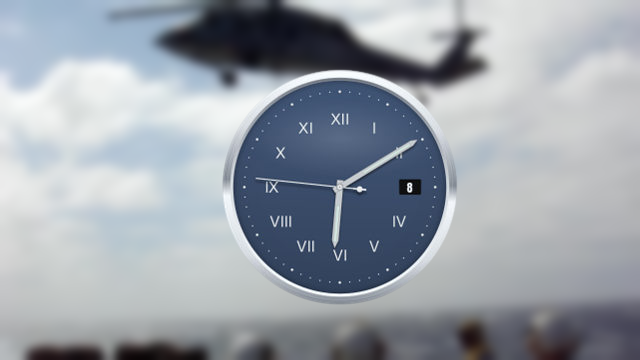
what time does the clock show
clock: 6:09:46
